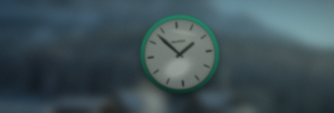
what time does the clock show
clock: 1:53
